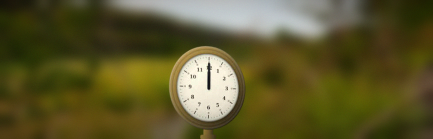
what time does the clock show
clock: 12:00
